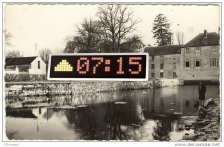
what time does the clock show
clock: 7:15
